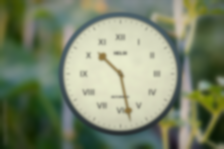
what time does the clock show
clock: 10:28
